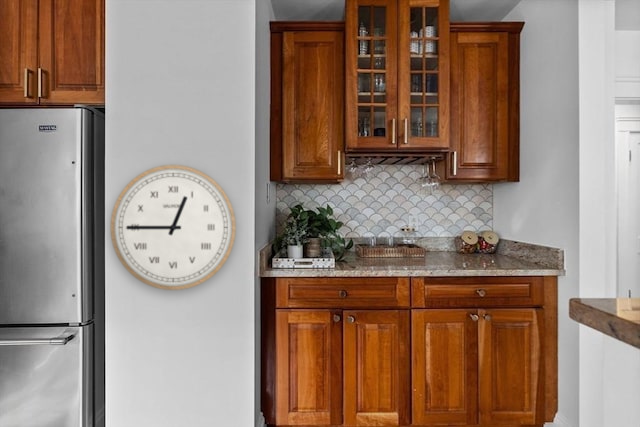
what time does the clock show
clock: 12:45
